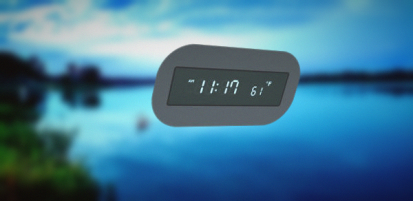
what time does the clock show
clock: 11:17
